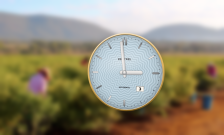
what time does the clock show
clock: 2:59
